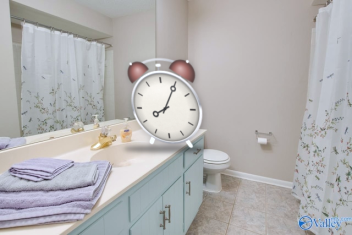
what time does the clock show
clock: 8:05
